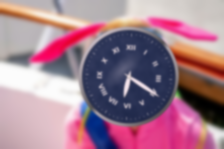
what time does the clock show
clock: 6:20
